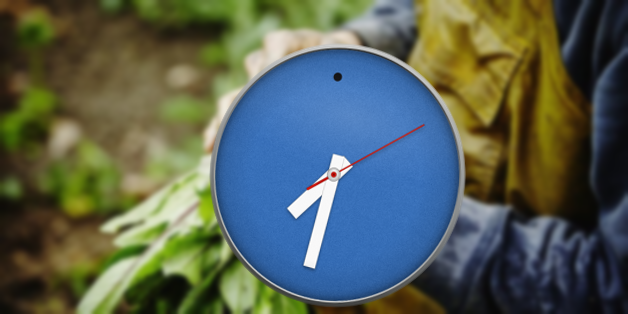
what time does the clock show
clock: 7:32:10
